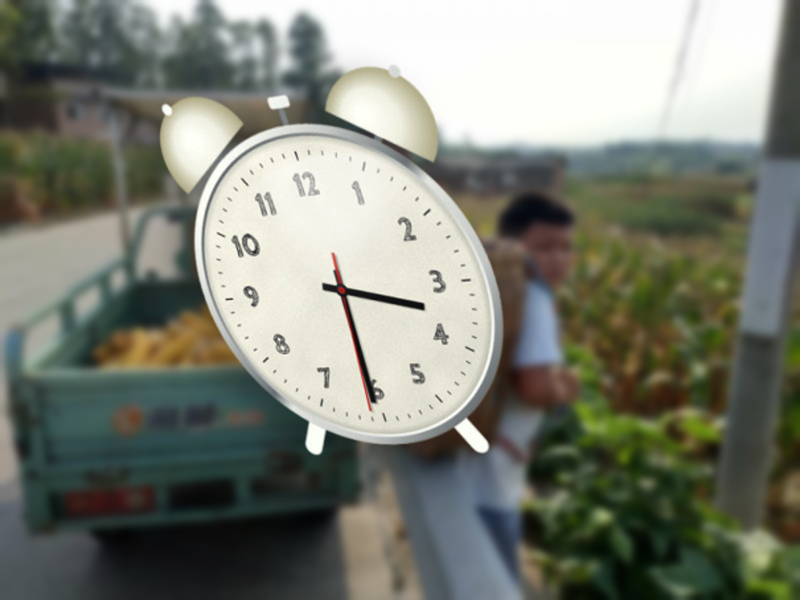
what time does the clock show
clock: 3:30:31
